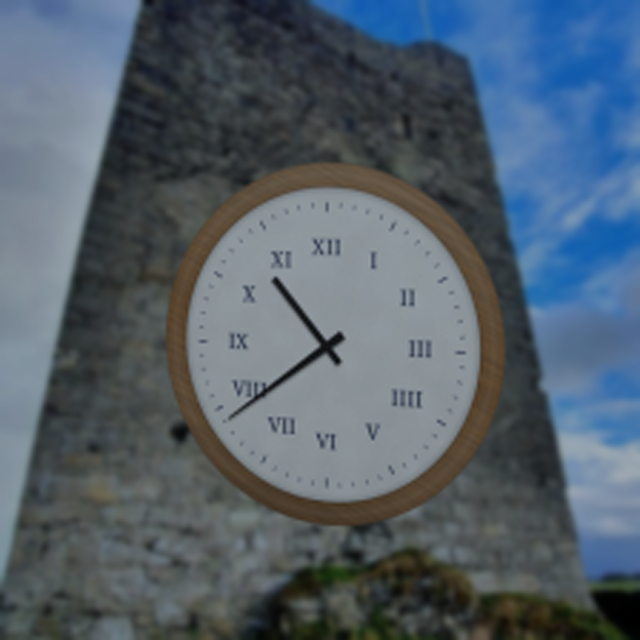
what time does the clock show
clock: 10:39
